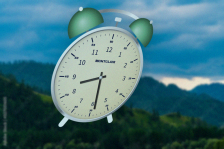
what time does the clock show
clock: 8:29
